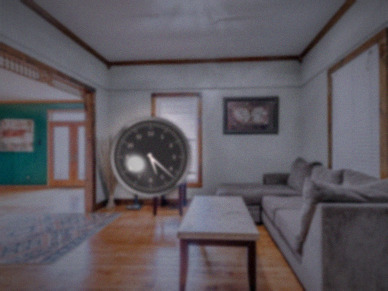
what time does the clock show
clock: 5:22
